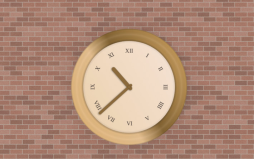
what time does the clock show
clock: 10:38
